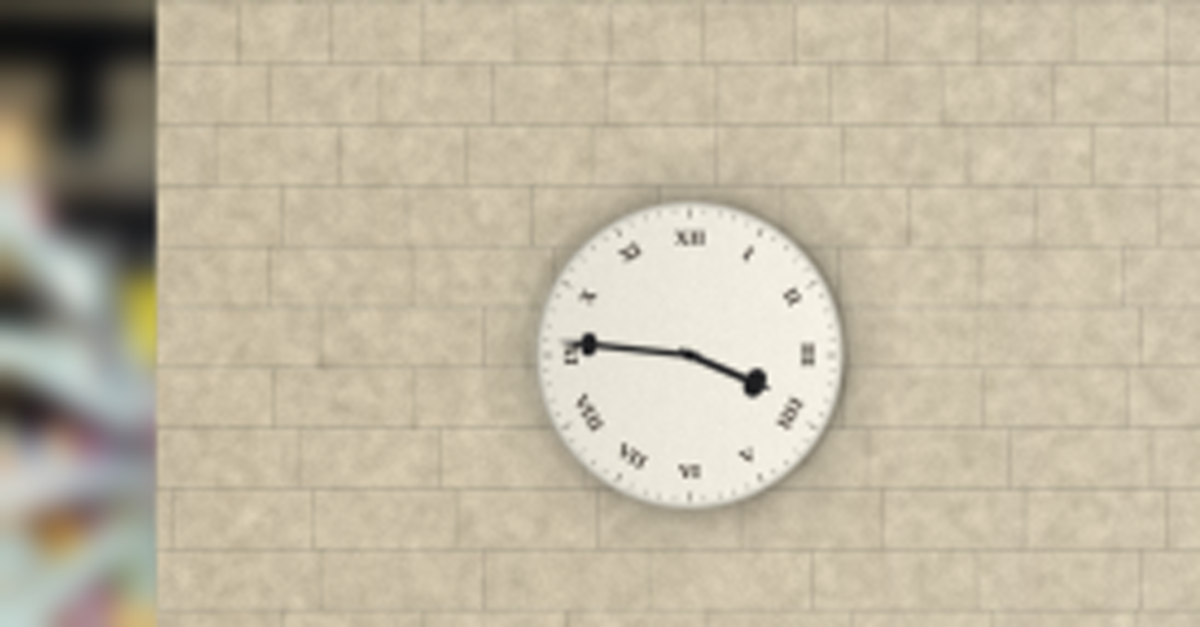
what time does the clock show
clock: 3:46
